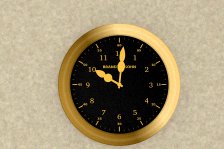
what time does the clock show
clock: 10:01
